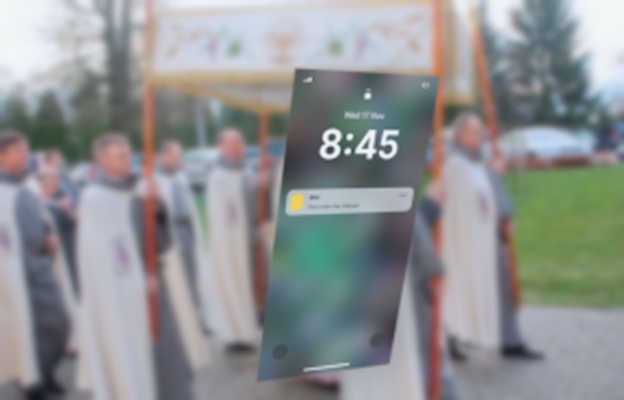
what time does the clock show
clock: 8:45
